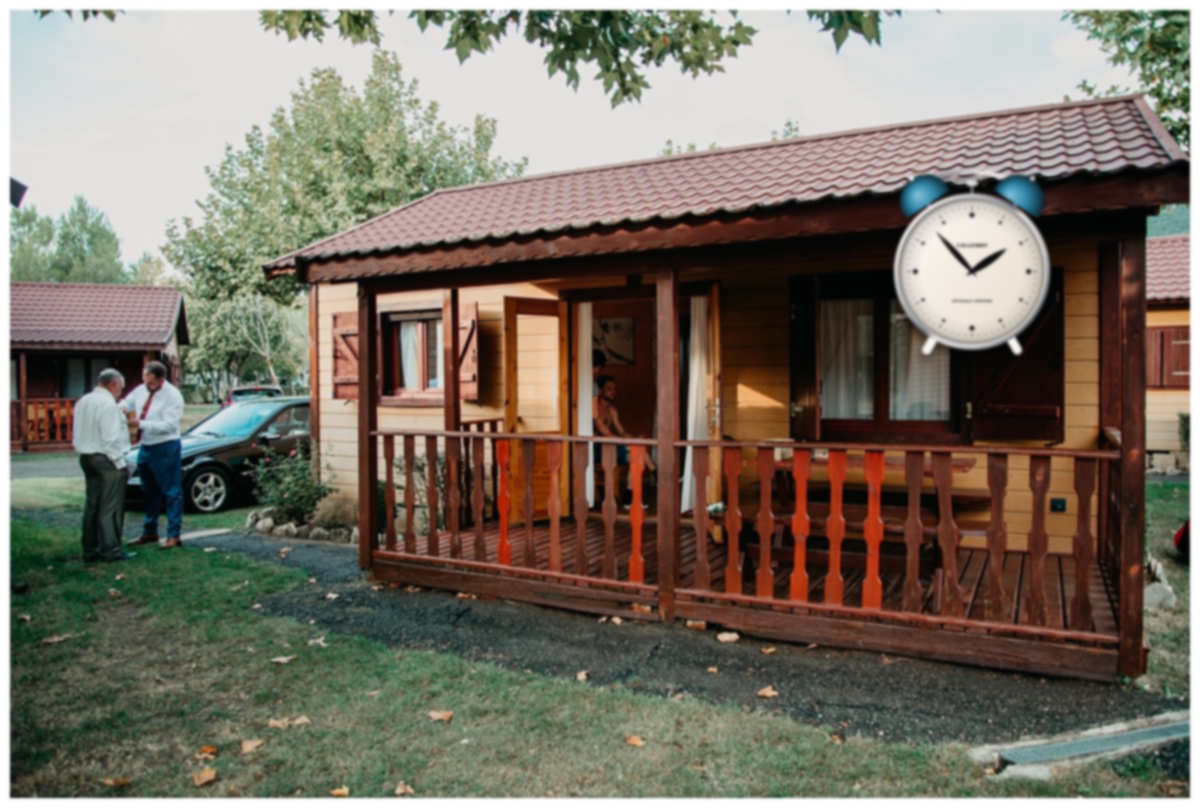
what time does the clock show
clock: 1:53
